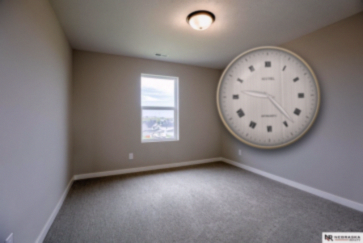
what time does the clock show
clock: 9:23
